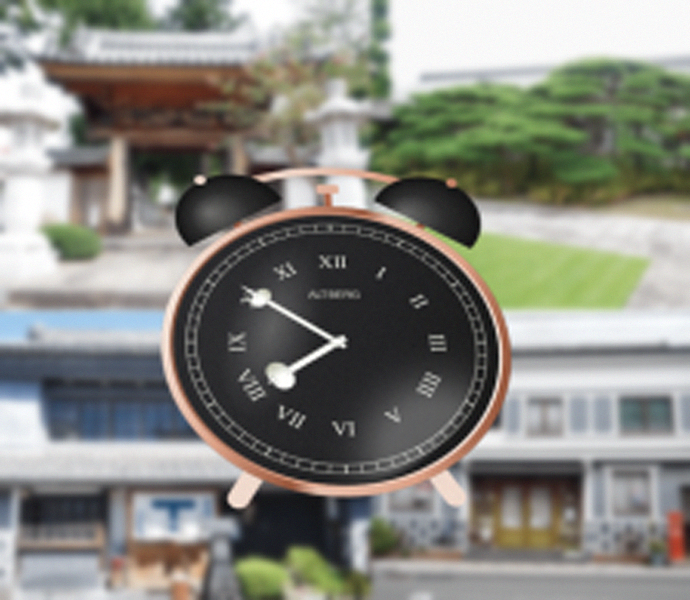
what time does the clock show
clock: 7:51
